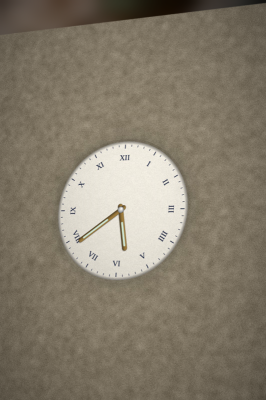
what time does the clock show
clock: 5:39
